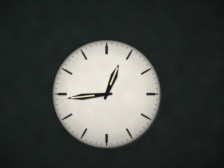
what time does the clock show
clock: 12:44
